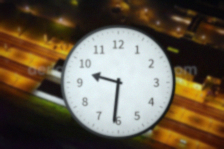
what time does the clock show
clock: 9:31
